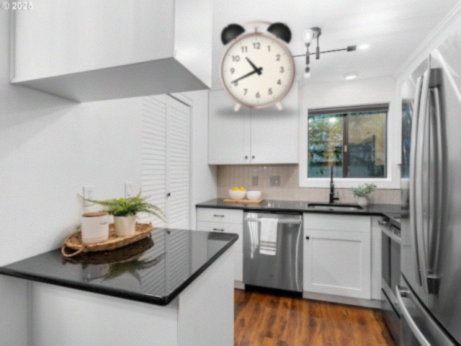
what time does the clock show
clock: 10:41
